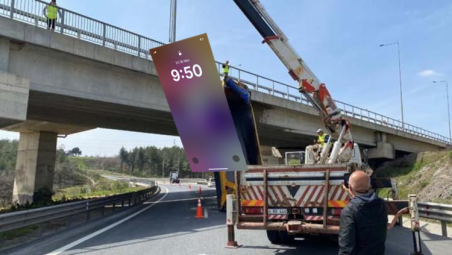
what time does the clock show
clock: 9:50
